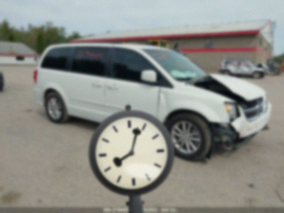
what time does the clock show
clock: 8:03
